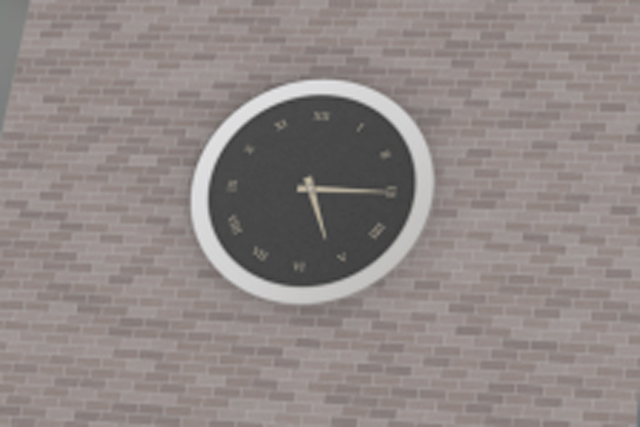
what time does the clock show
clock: 5:15
